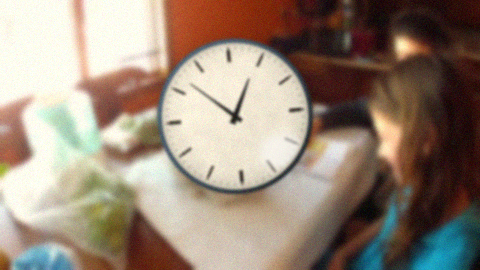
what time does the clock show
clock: 12:52
